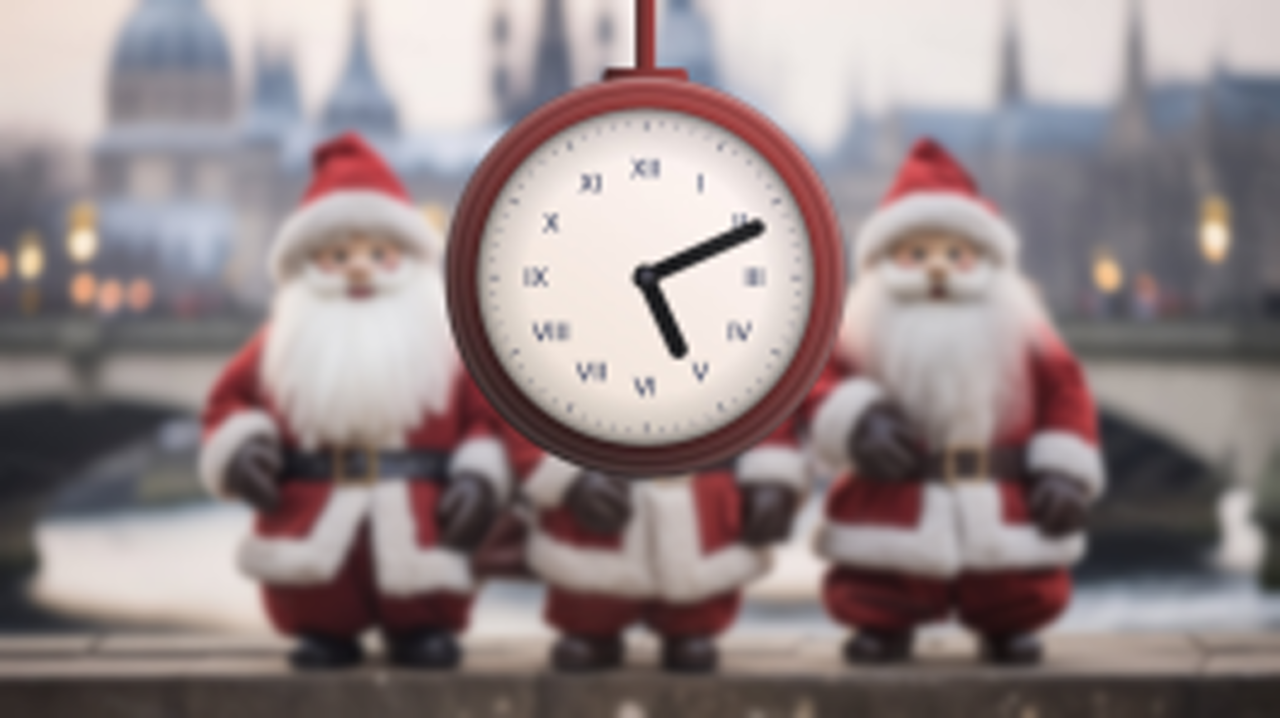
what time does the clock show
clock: 5:11
